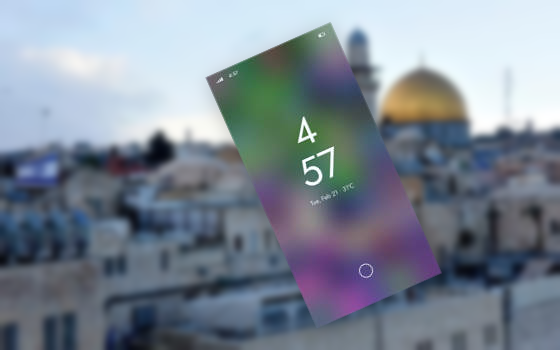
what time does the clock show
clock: 4:57
